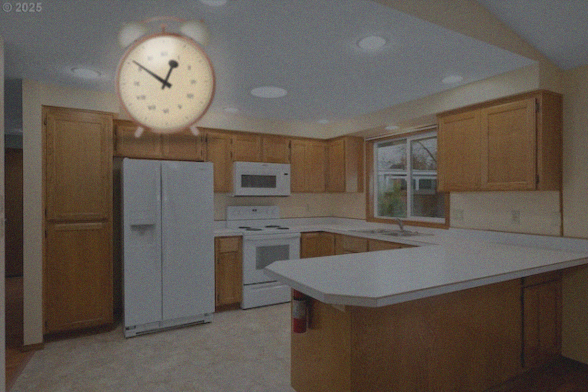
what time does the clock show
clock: 12:51
